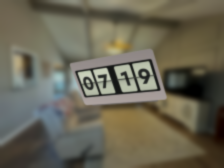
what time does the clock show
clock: 7:19
